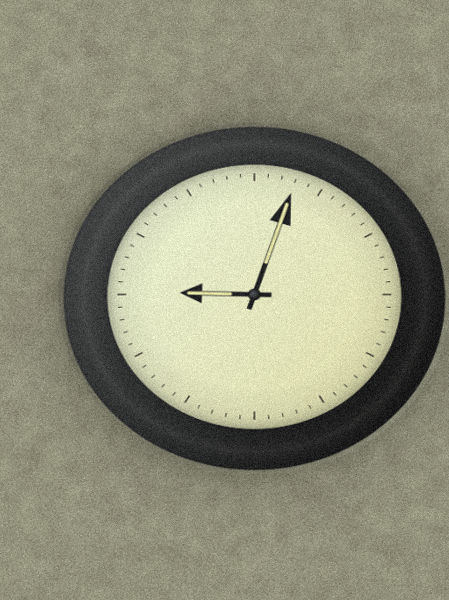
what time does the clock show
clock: 9:03
